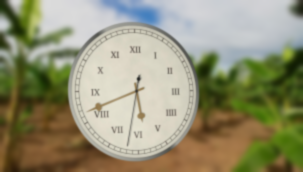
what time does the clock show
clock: 5:41:32
